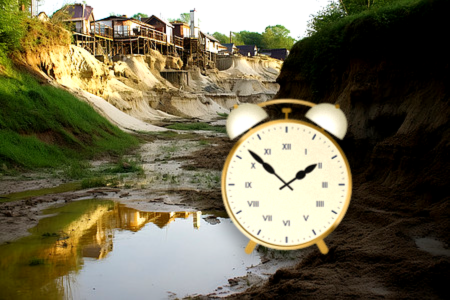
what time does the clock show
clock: 1:52
